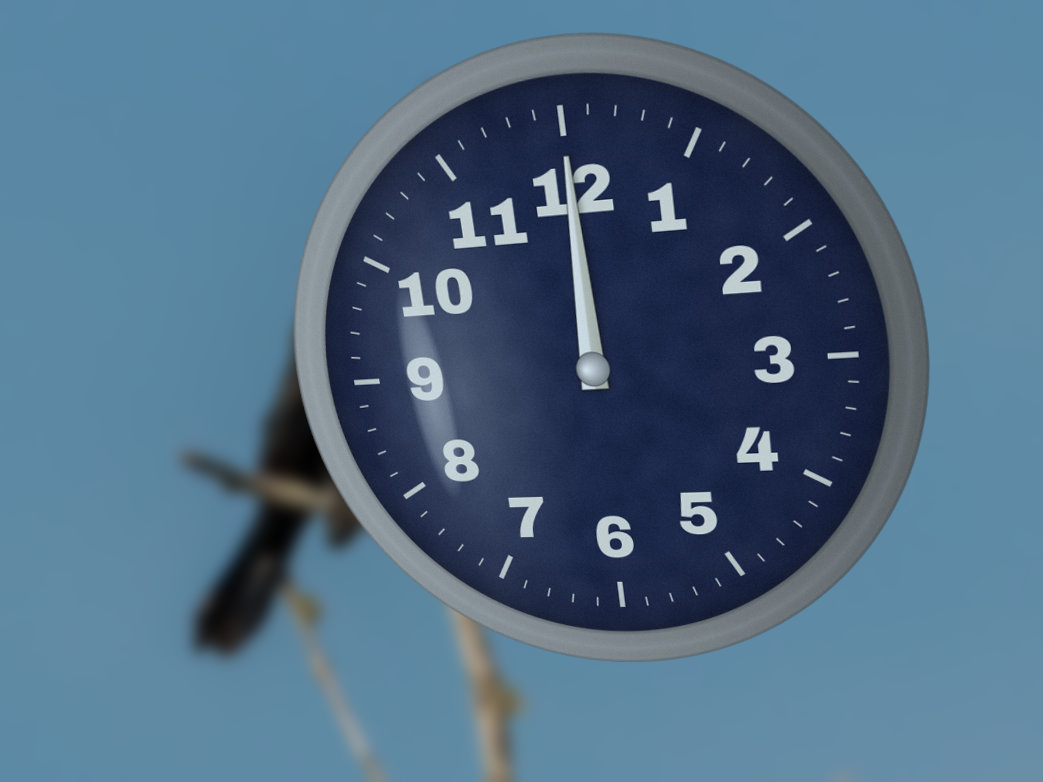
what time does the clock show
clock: 12:00
